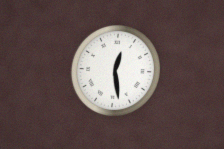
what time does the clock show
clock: 12:28
